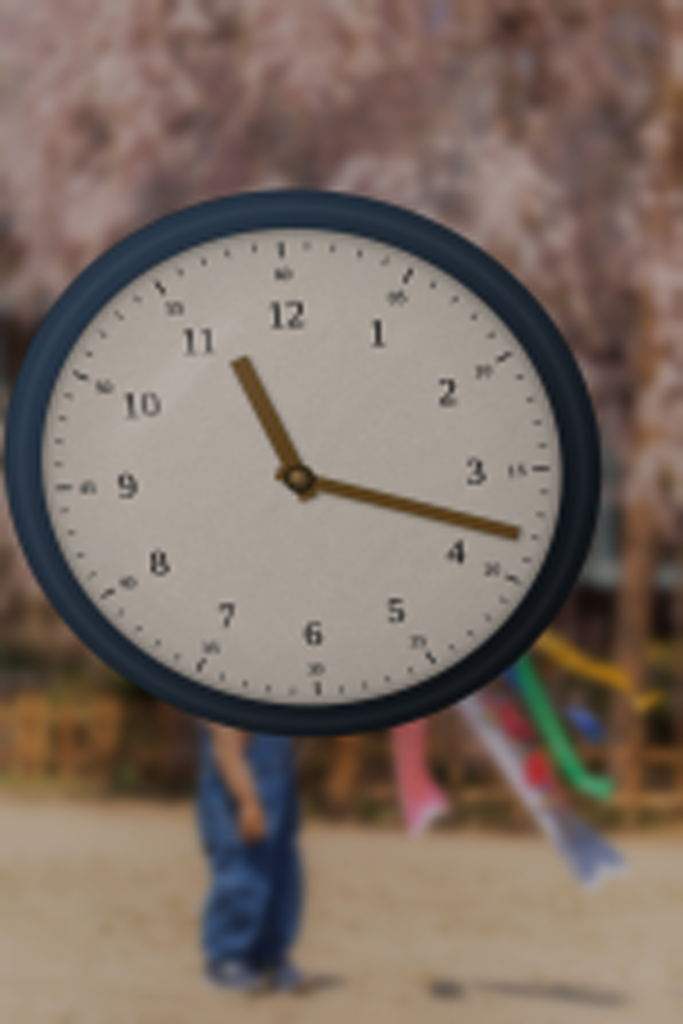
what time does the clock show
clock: 11:18
